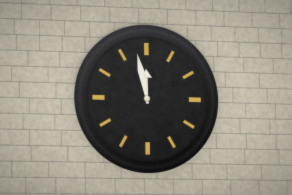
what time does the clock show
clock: 11:58
